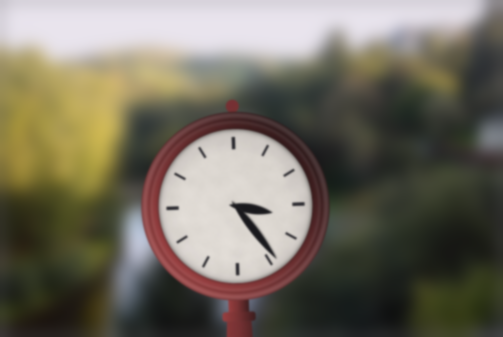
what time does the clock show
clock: 3:24
